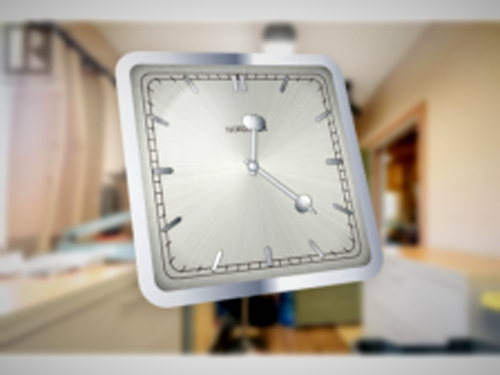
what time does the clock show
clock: 12:22
